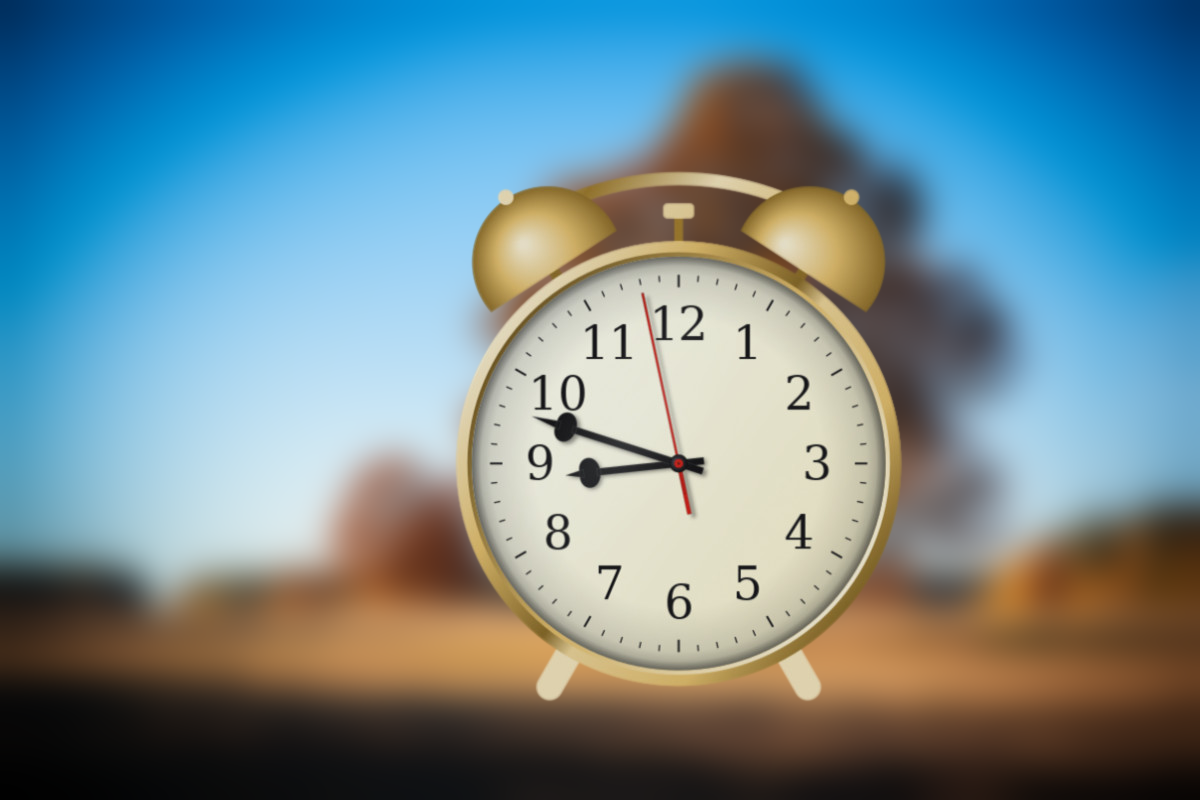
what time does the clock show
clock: 8:47:58
